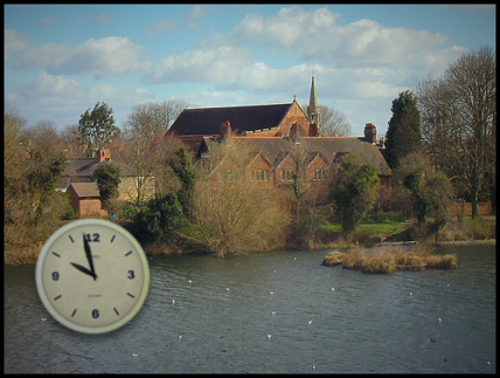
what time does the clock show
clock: 9:58
